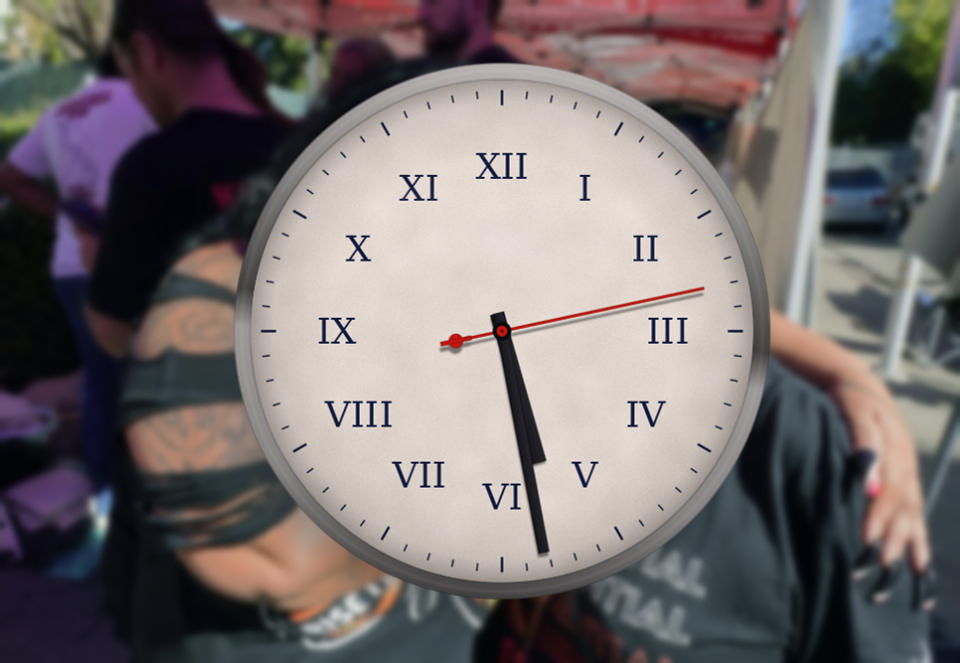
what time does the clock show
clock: 5:28:13
